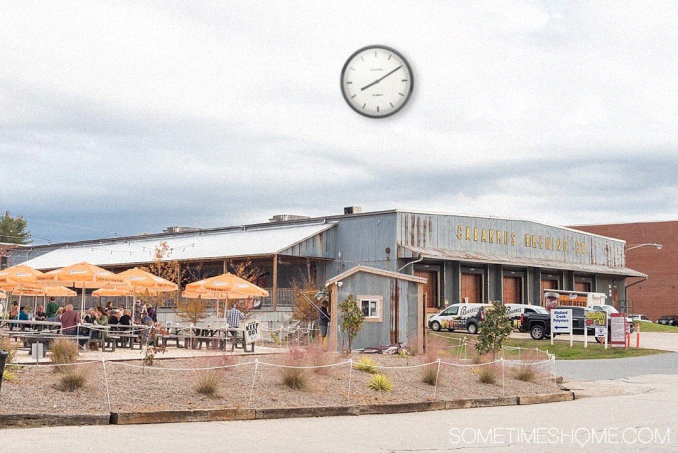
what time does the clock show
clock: 8:10
